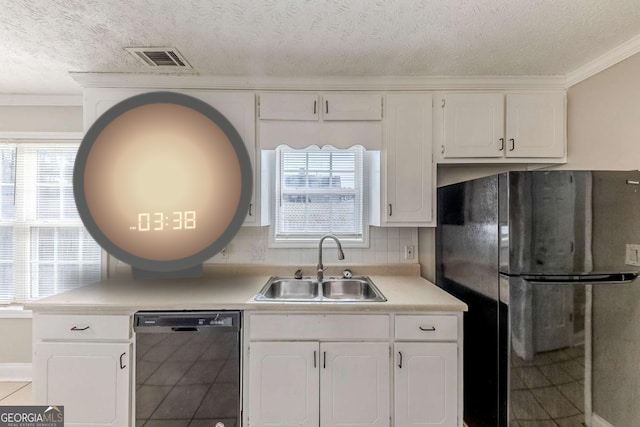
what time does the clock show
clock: 3:38
